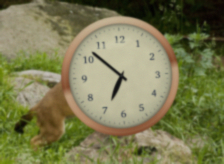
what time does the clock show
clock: 6:52
